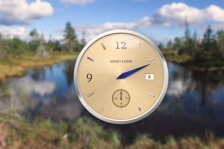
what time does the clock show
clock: 2:11
